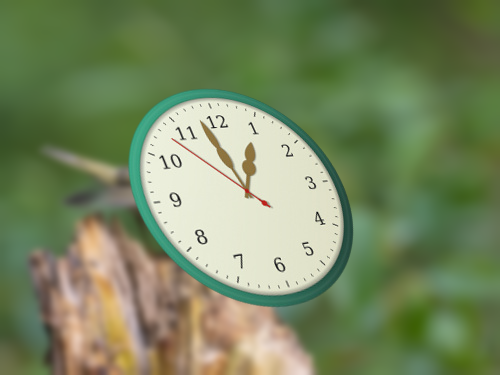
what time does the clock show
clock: 12:57:53
